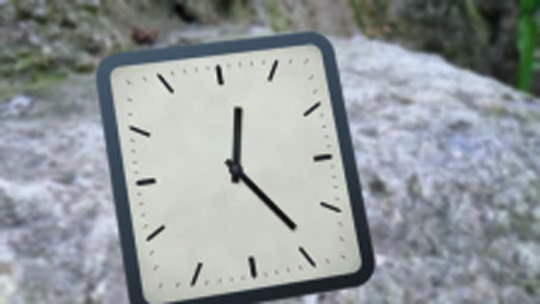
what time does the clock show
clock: 12:24
